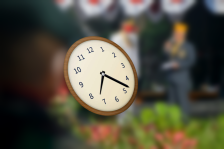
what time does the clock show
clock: 7:23
